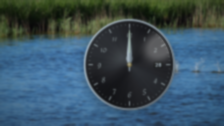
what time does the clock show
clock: 12:00
